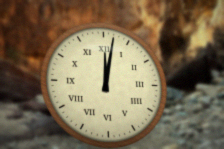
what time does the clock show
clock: 12:02
